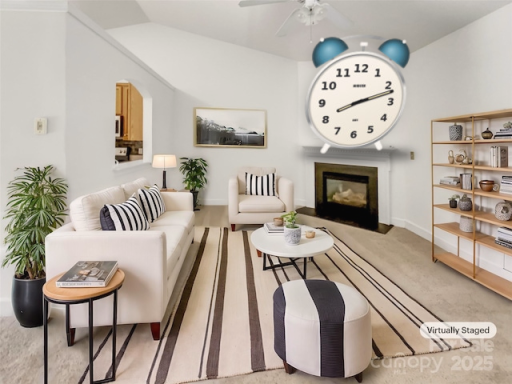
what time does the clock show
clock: 8:12
